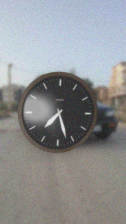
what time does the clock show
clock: 7:27
